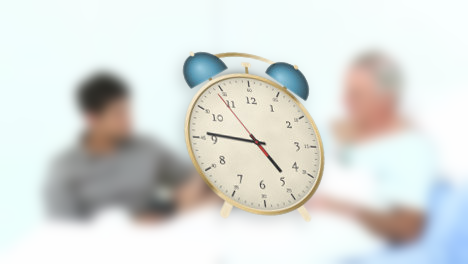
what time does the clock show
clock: 4:45:54
